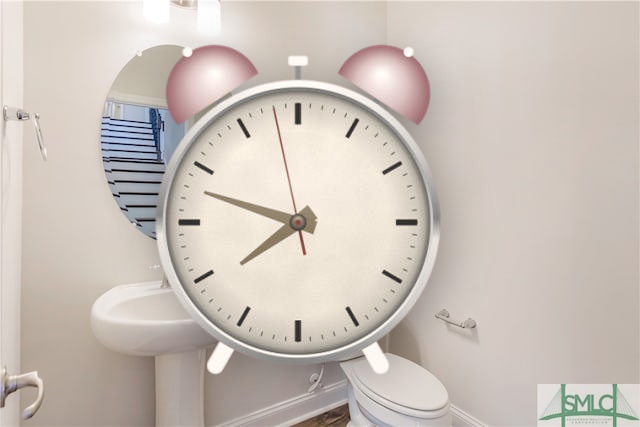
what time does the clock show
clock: 7:47:58
